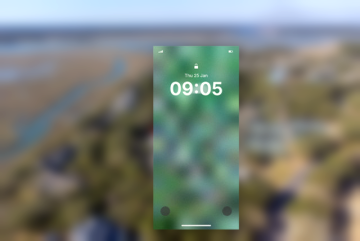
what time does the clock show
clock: 9:05
